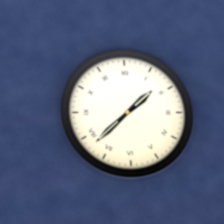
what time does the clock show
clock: 1:38
